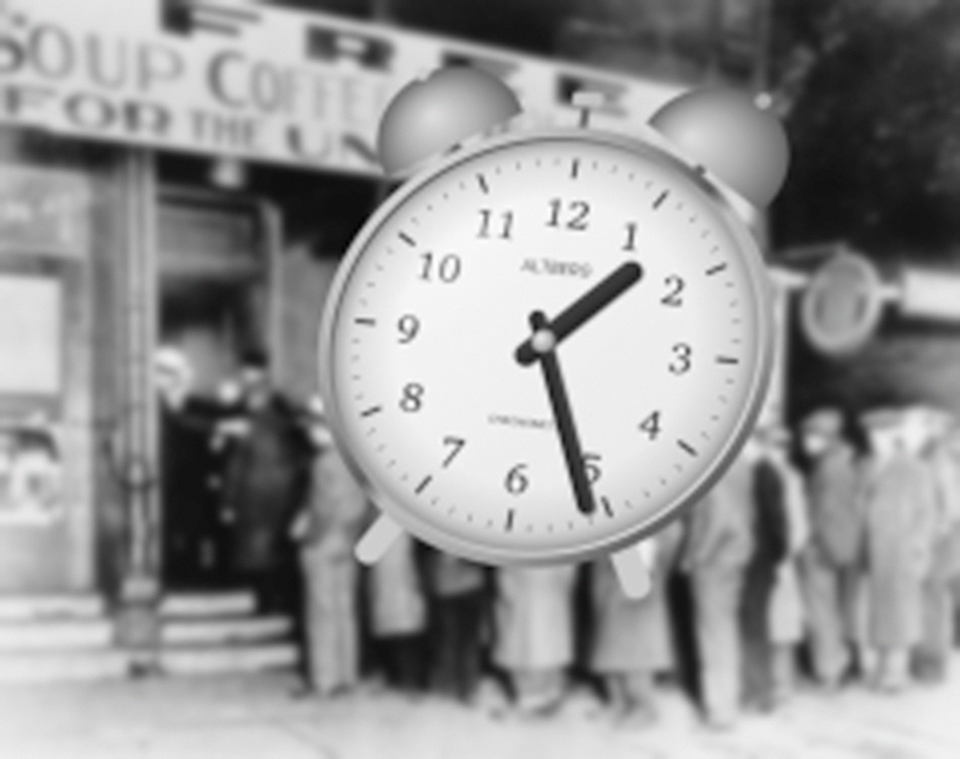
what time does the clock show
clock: 1:26
